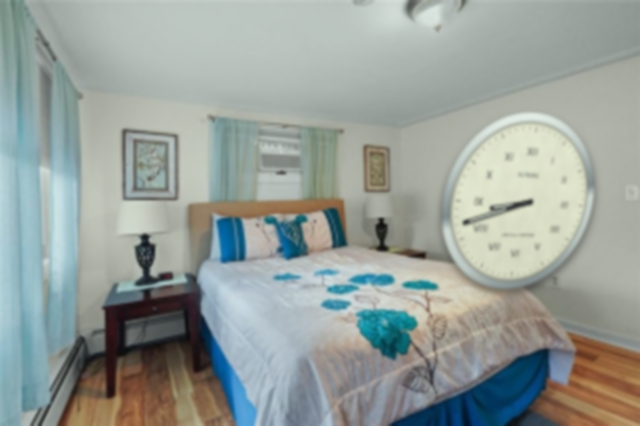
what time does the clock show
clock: 8:42
